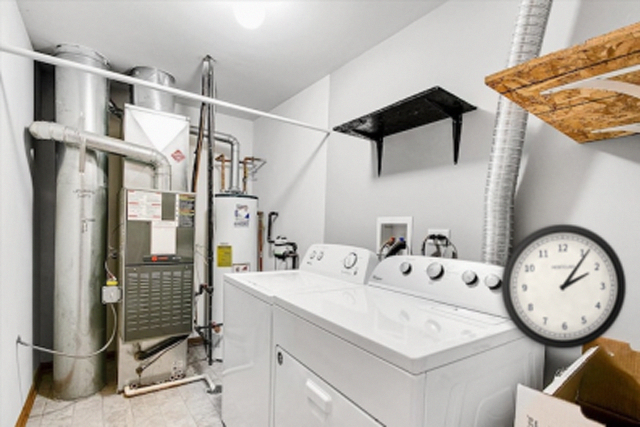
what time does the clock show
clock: 2:06
